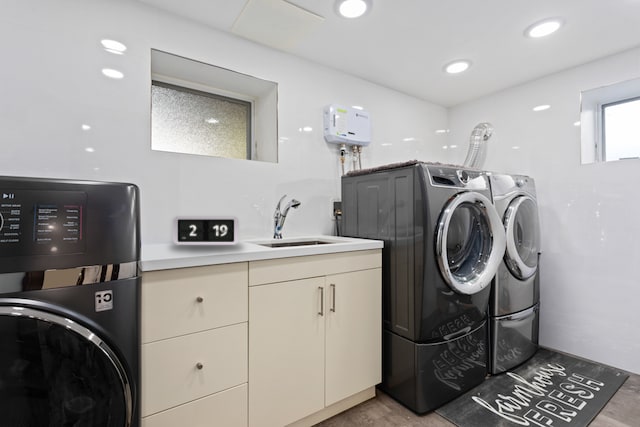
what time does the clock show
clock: 2:19
